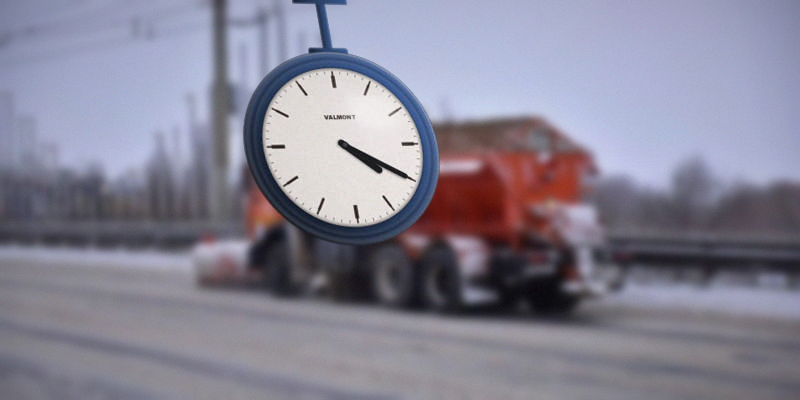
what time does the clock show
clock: 4:20
